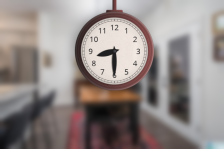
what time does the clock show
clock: 8:30
